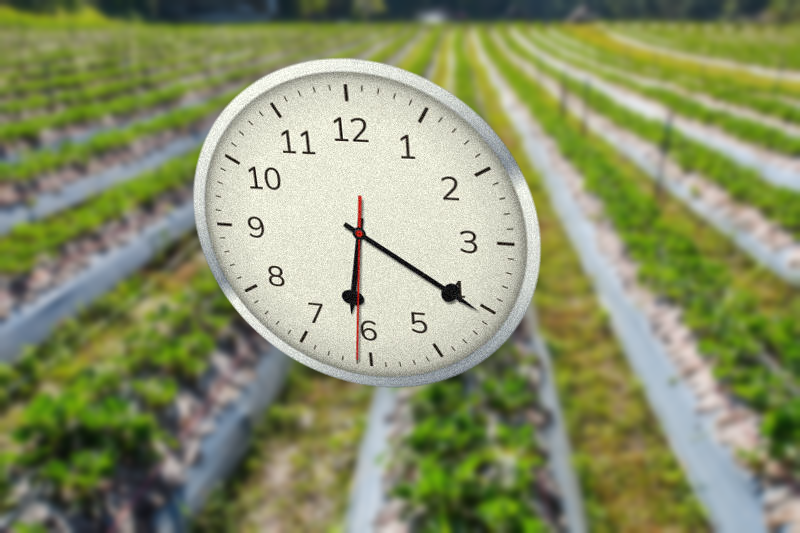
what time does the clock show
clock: 6:20:31
